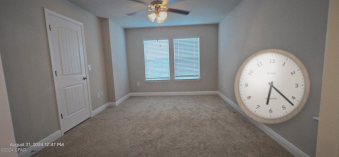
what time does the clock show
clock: 6:22
